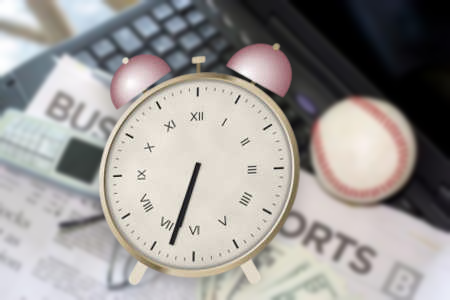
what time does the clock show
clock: 6:33
